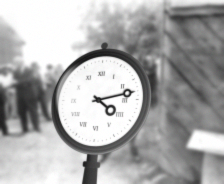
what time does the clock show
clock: 4:13
